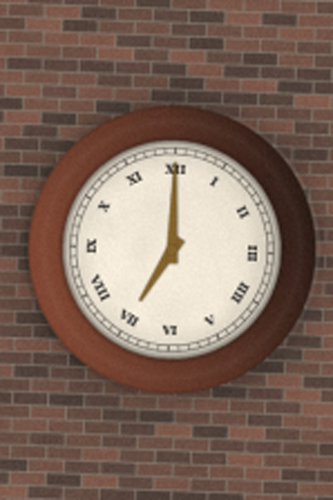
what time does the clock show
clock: 7:00
